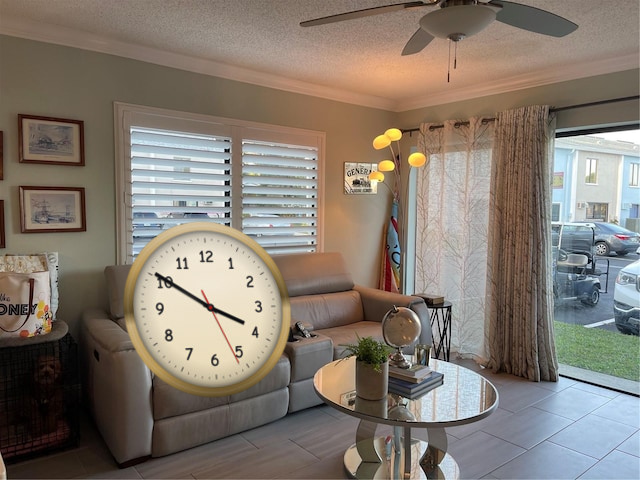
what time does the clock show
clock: 3:50:26
